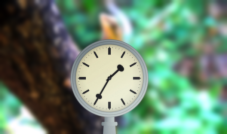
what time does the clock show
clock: 1:35
